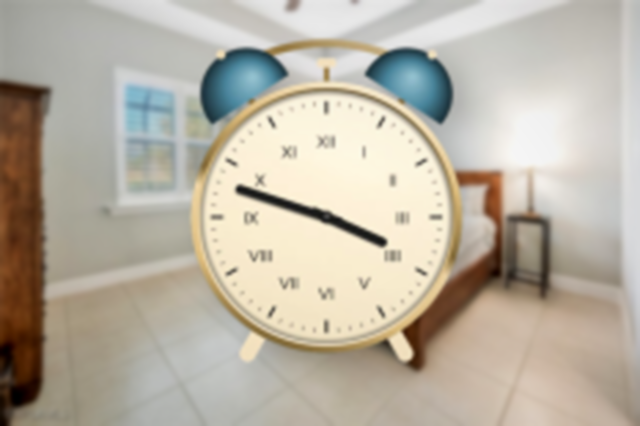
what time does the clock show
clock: 3:48
